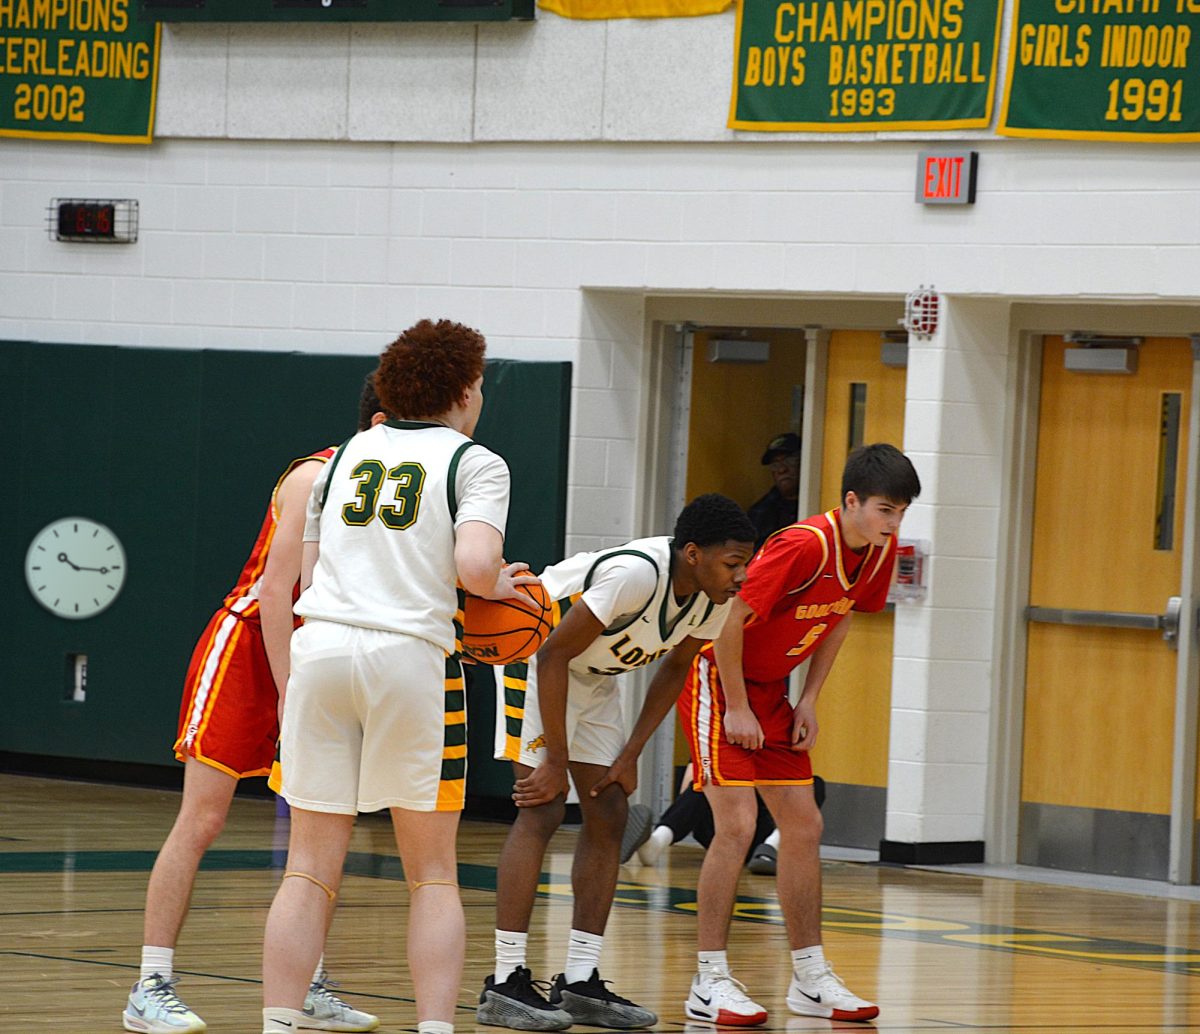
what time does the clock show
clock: 10:16
